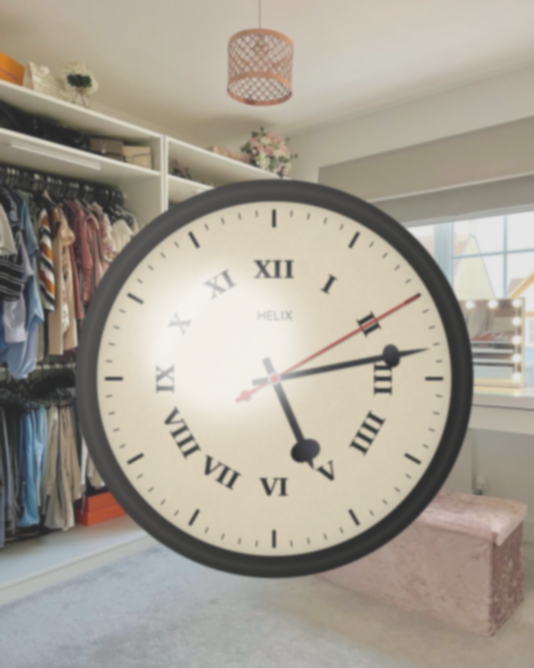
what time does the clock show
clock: 5:13:10
